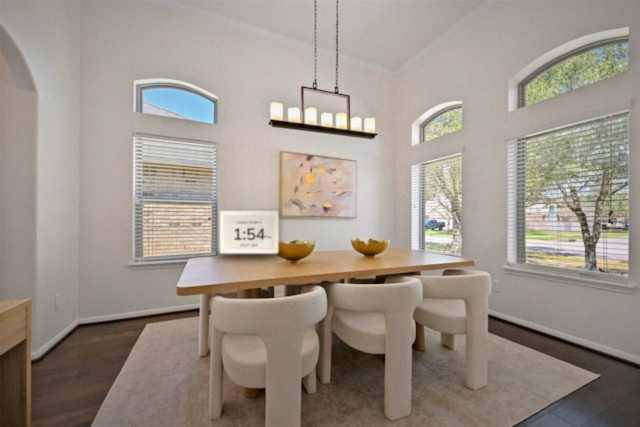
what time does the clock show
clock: 1:54
